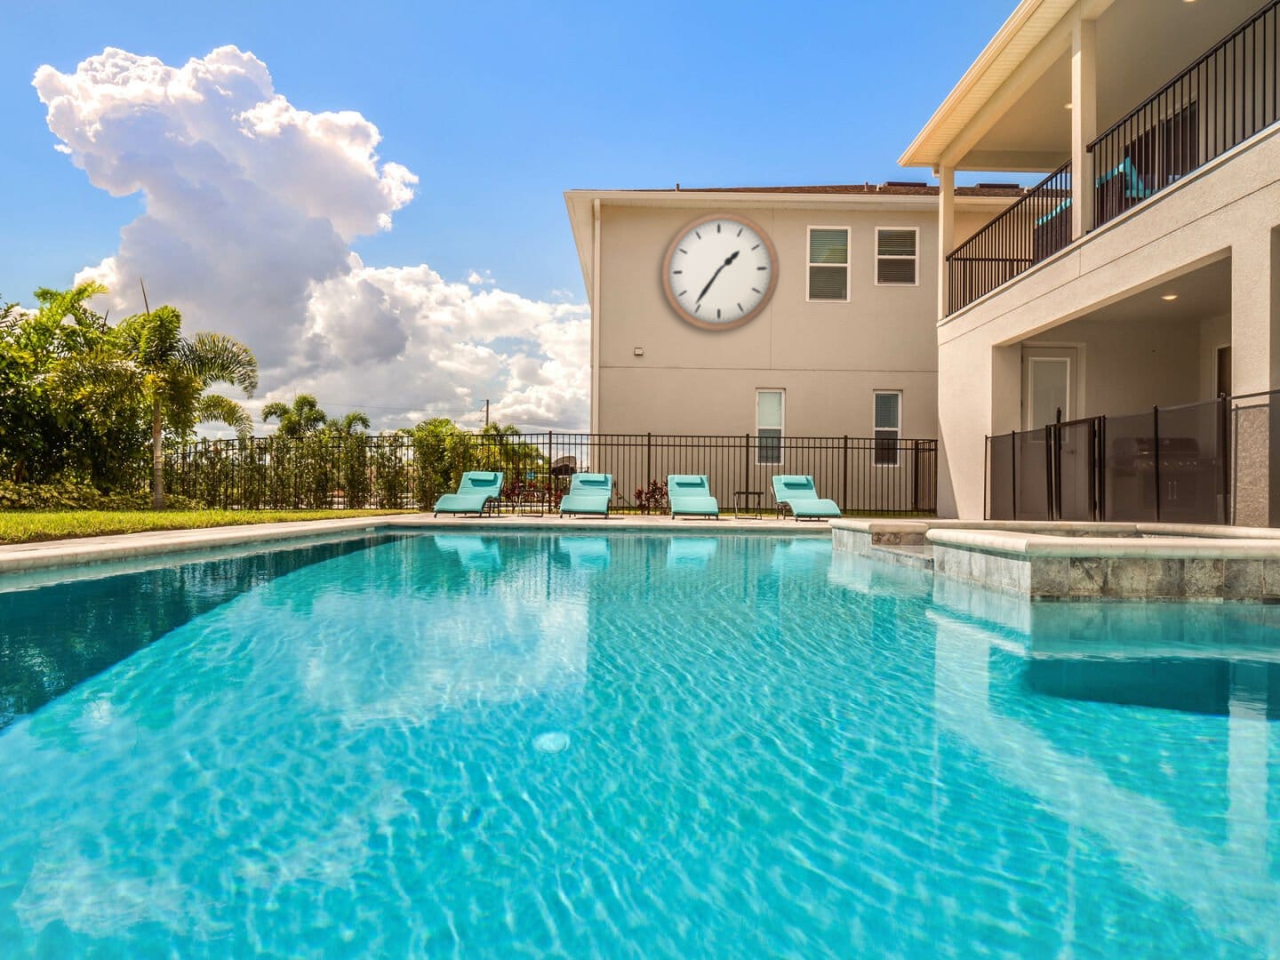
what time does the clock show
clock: 1:36
